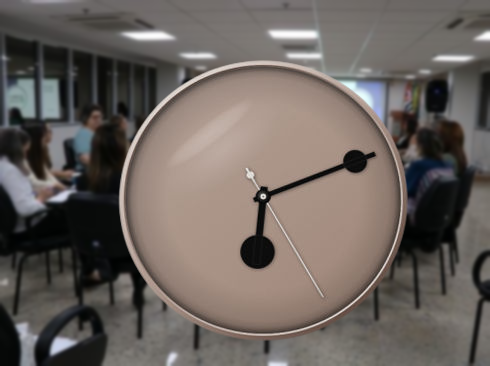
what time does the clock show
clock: 6:11:25
